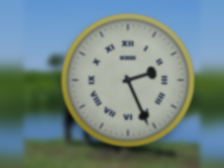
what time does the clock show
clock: 2:26
